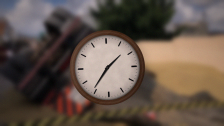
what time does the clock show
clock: 1:36
